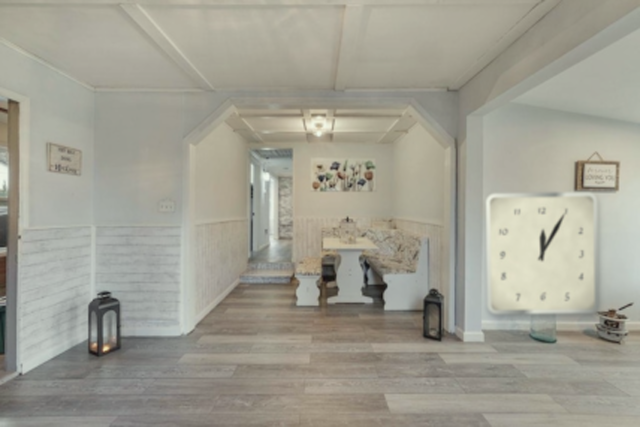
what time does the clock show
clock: 12:05
